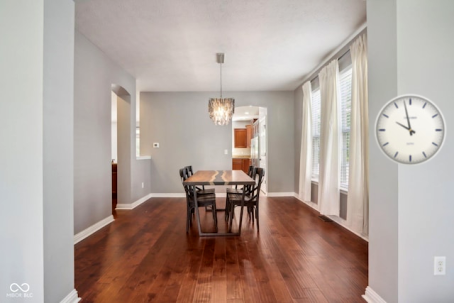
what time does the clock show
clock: 9:58
